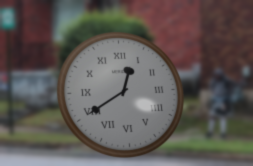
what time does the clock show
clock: 12:40
